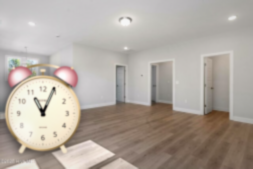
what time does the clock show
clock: 11:04
